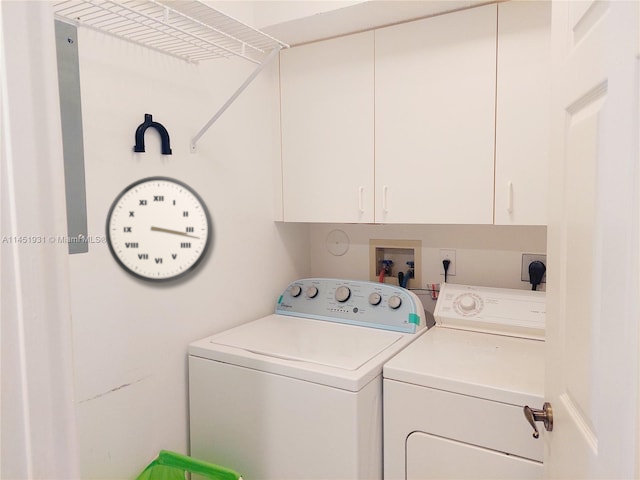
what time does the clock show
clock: 3:17
